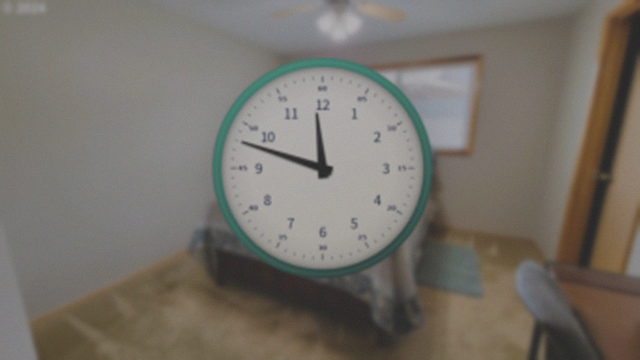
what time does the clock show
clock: 11:48
